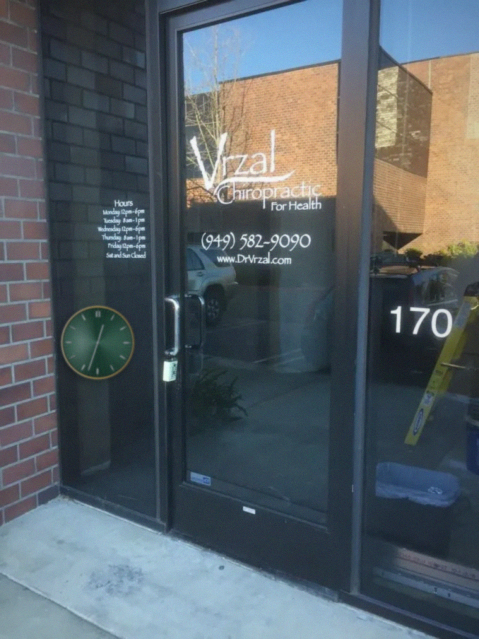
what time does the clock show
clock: 12:33
